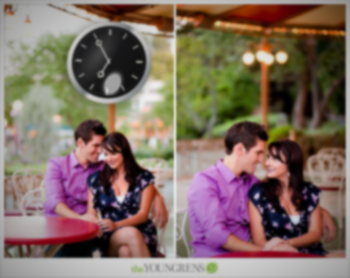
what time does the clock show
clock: 6:55
